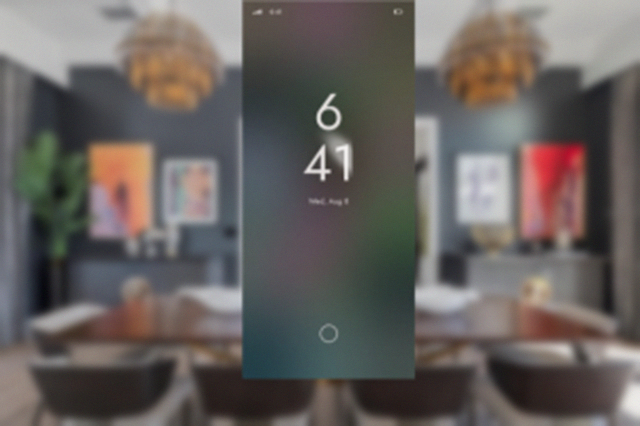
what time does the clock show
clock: 6:41
